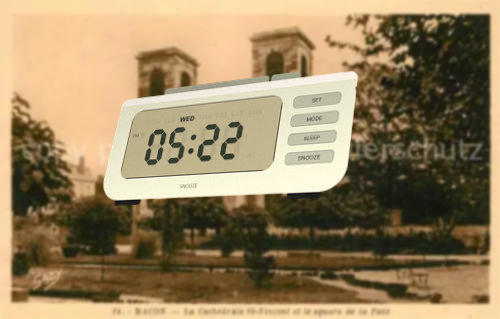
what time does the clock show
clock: 5:22
